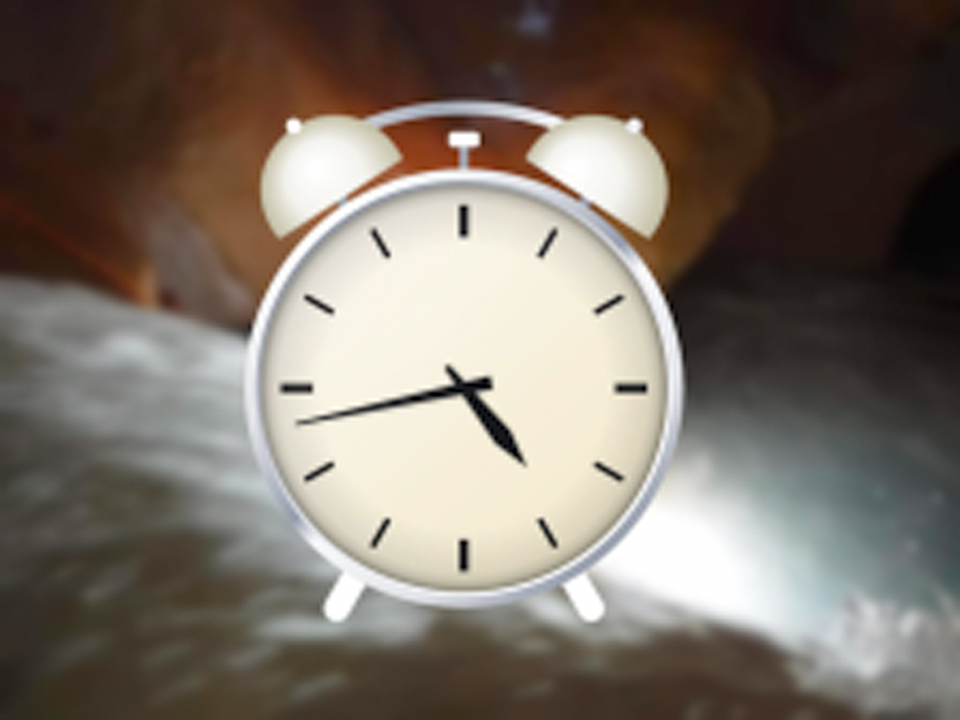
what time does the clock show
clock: 4:43
